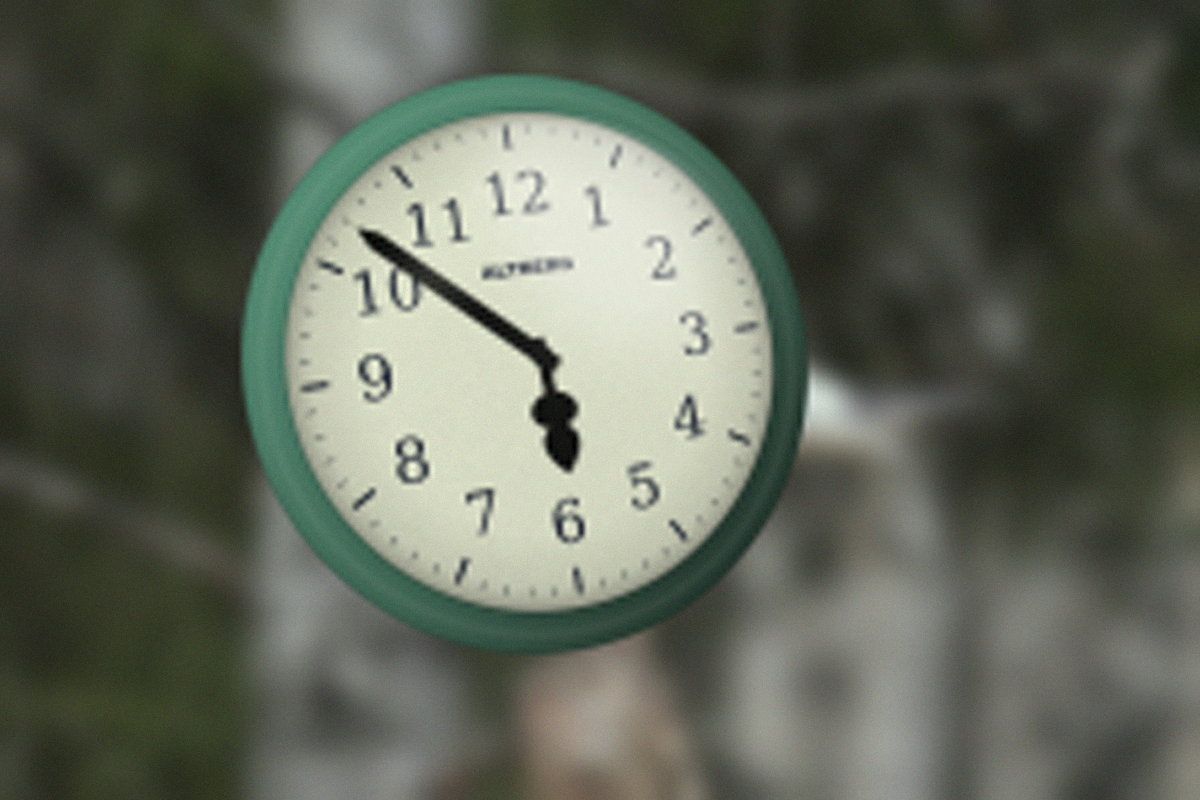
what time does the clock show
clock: 5:52
